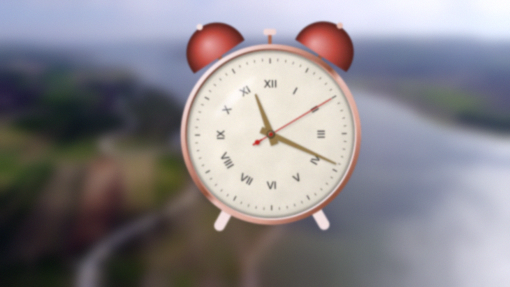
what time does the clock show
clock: 11:19:10
